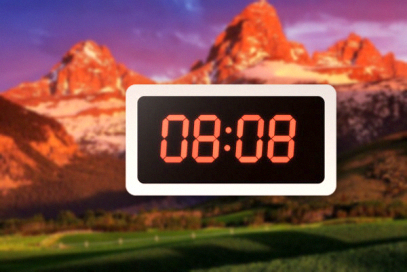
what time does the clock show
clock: 8:08
